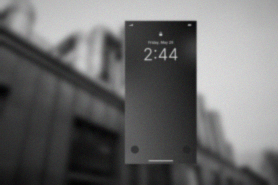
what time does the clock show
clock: 2:44
